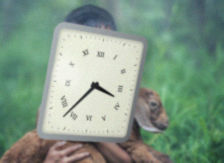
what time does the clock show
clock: 3:37
